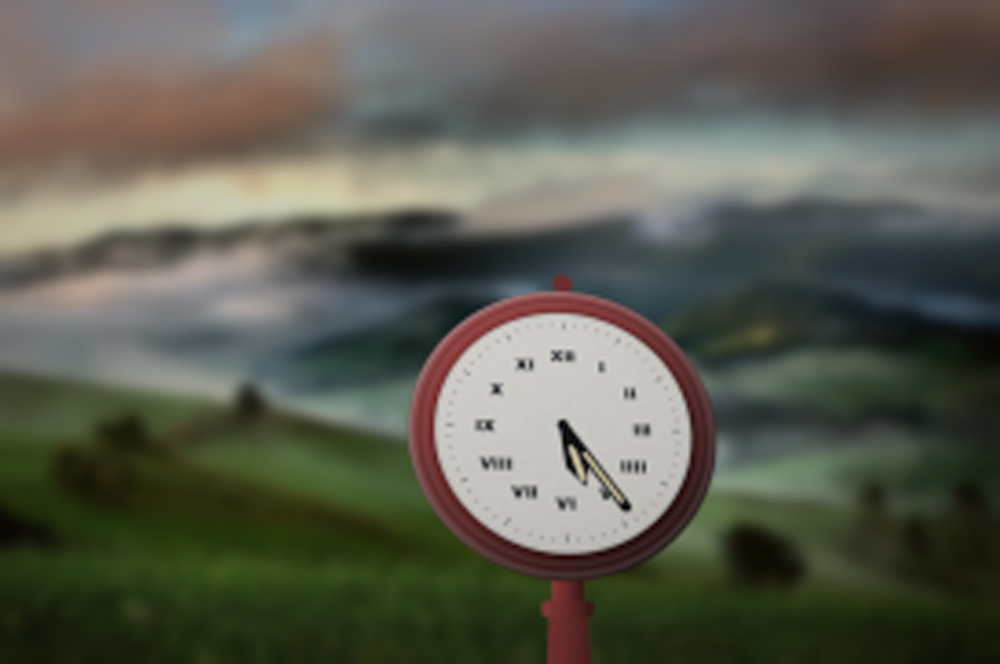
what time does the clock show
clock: 5:24
